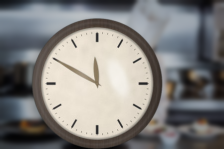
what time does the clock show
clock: 11:50
